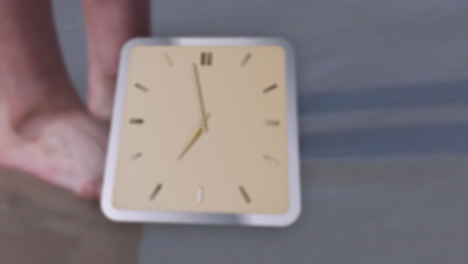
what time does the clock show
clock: 6:58
